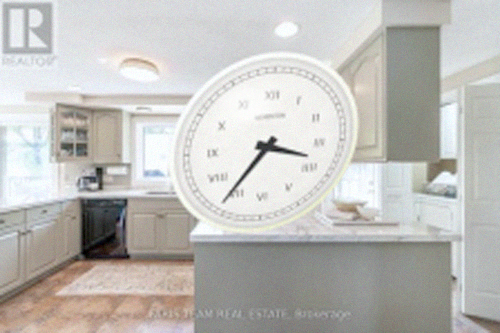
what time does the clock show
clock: 3:36
